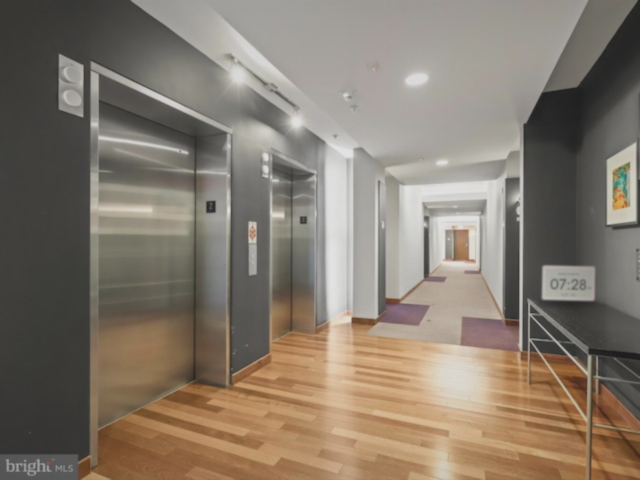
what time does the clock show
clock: 7:28
